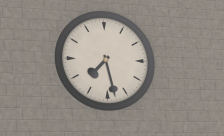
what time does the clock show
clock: 7:28
